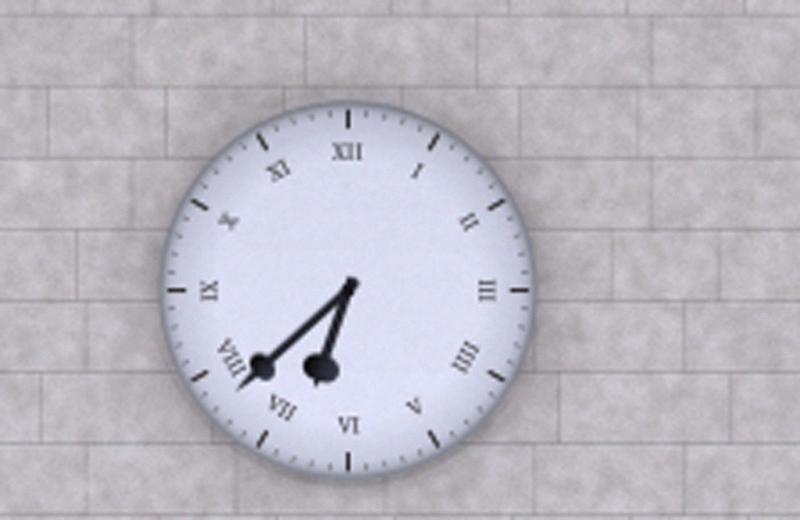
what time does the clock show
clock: 6:38
